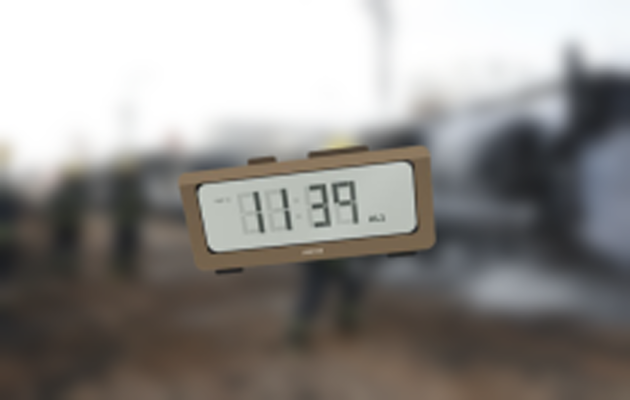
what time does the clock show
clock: 11:39
